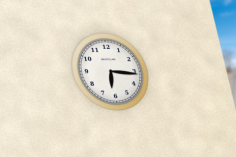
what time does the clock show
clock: 6:16
